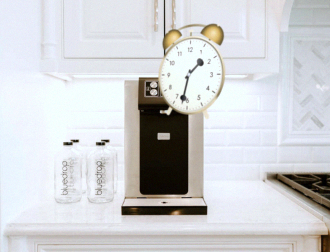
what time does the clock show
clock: 1:32
